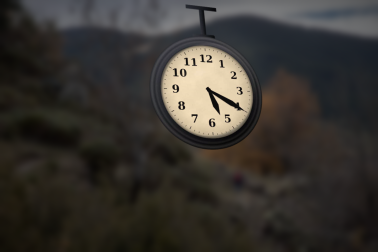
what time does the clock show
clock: 5:20
